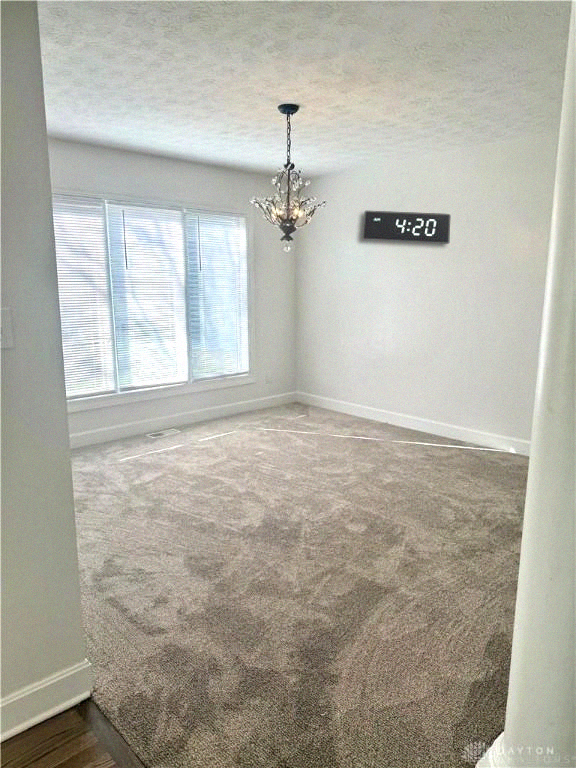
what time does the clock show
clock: 4:20
